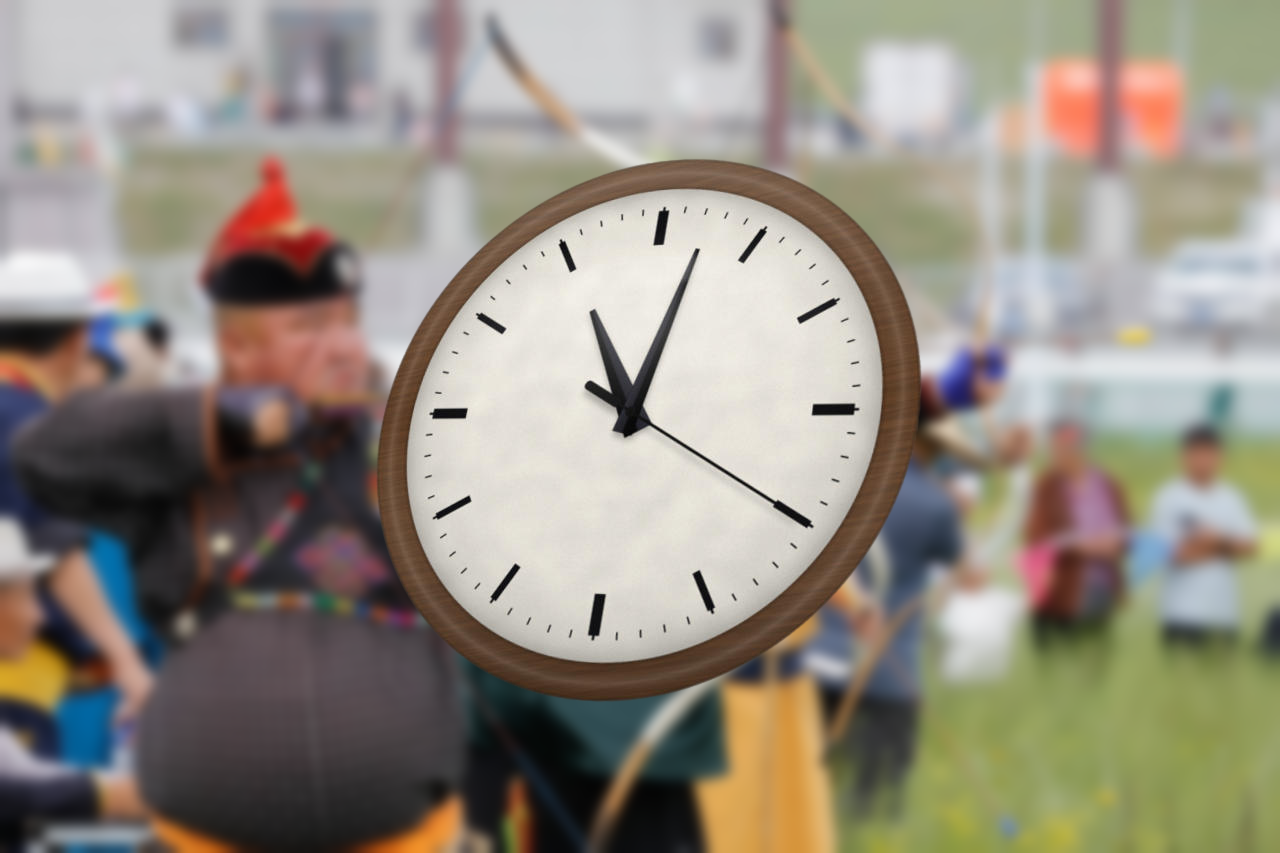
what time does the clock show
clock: 11:02:20
